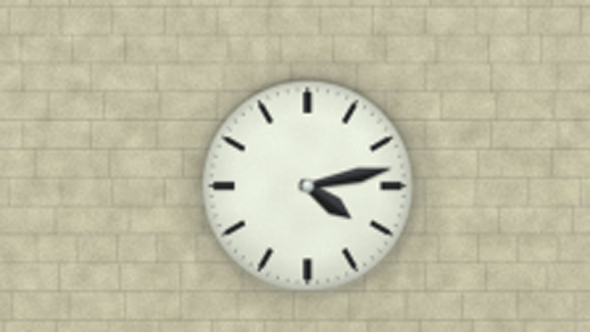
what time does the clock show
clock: 4:13
